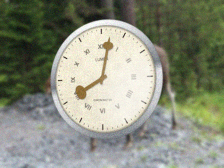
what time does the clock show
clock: 8:02
